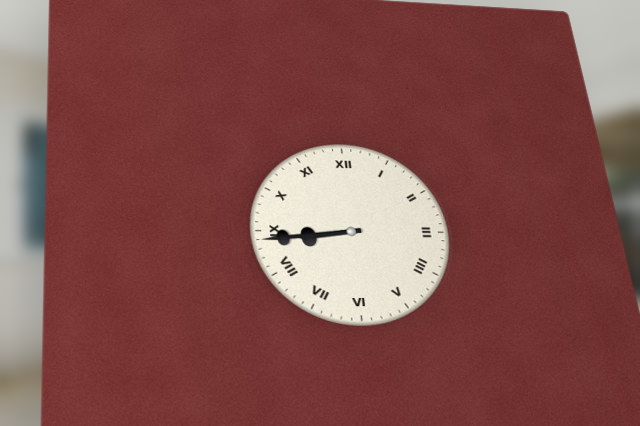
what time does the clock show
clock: 8:44
